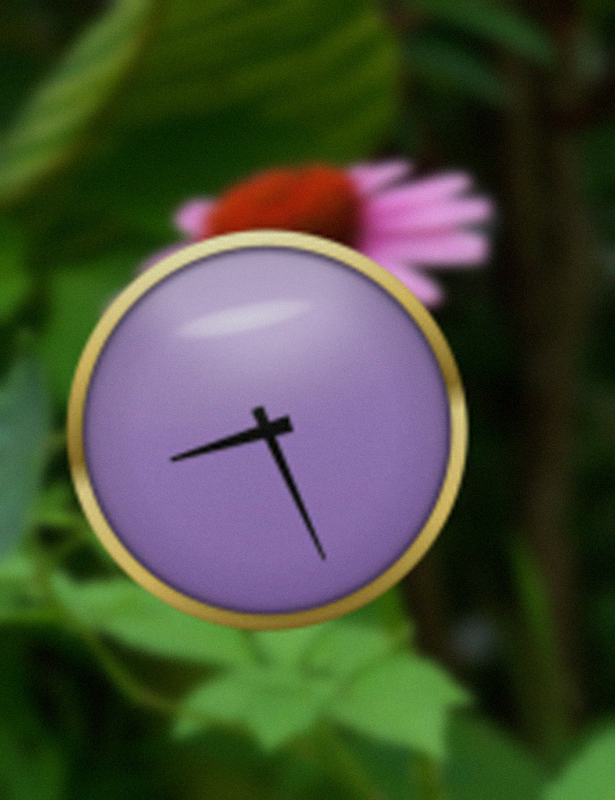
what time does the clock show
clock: 8:26
